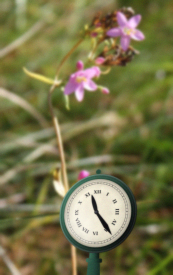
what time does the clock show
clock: 11:24
